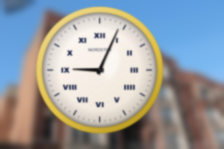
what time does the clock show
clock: 9:04
